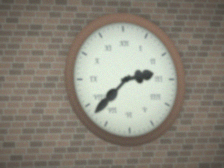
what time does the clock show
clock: 2:38
